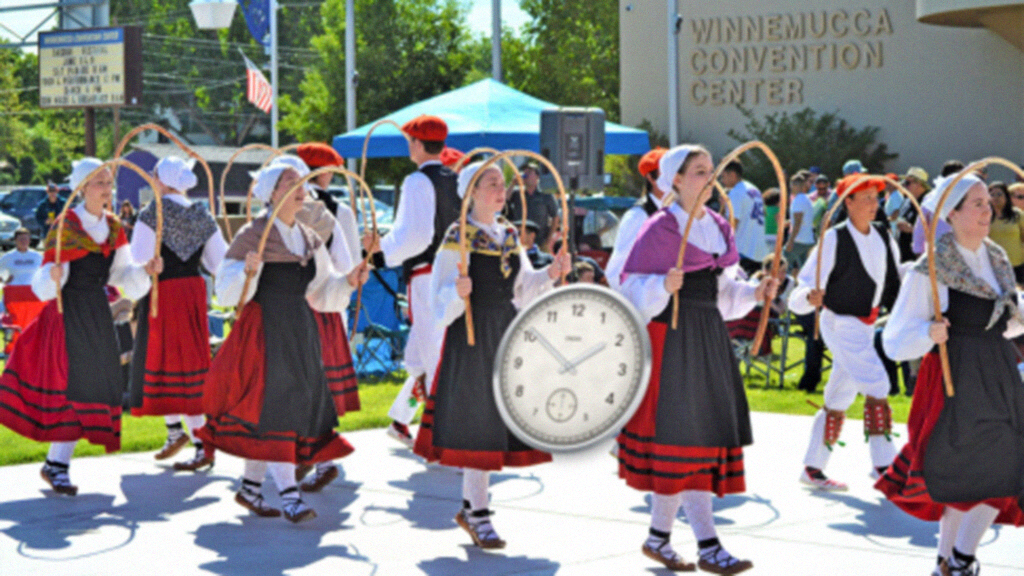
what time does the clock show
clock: 1:51
